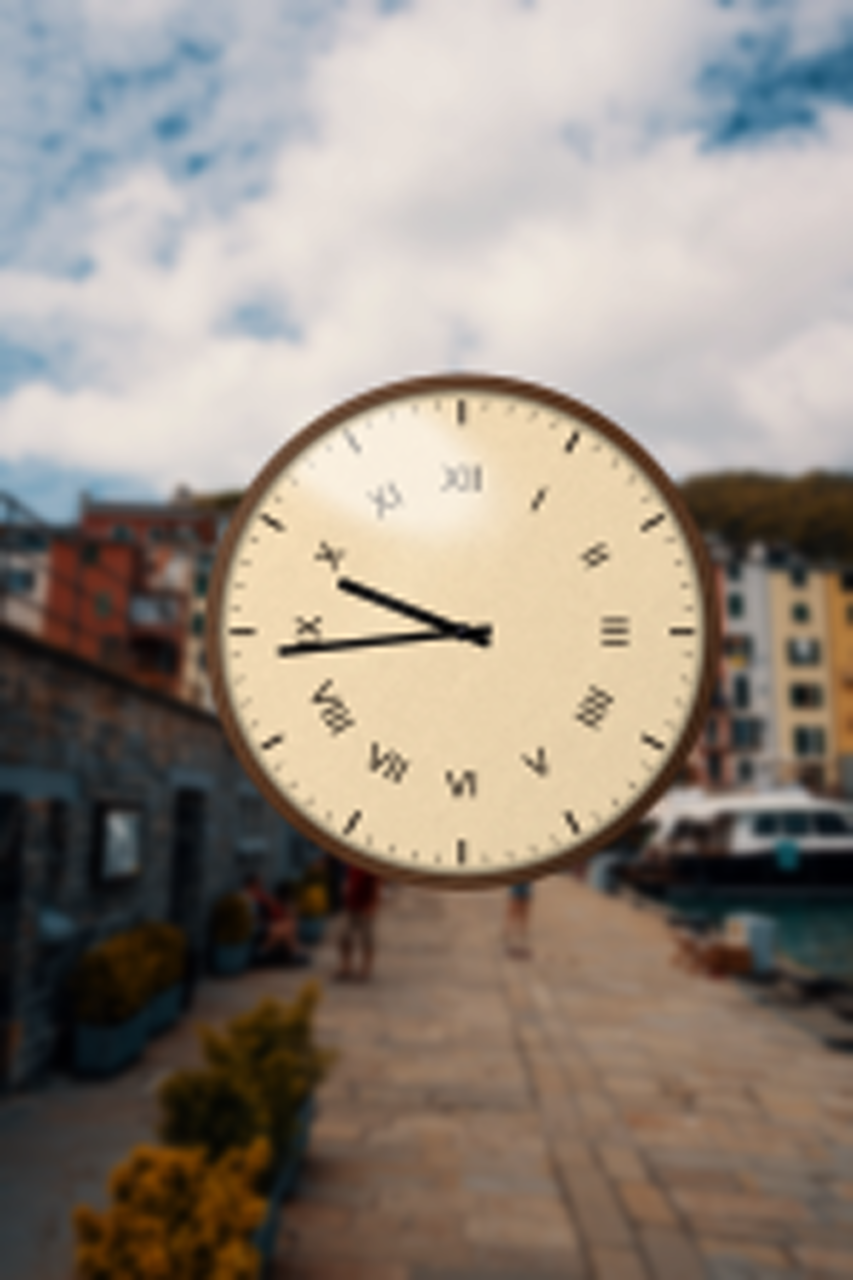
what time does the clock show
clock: 9:44
